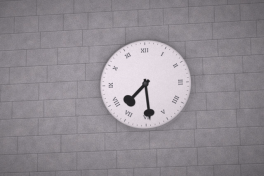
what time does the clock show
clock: 7:29
